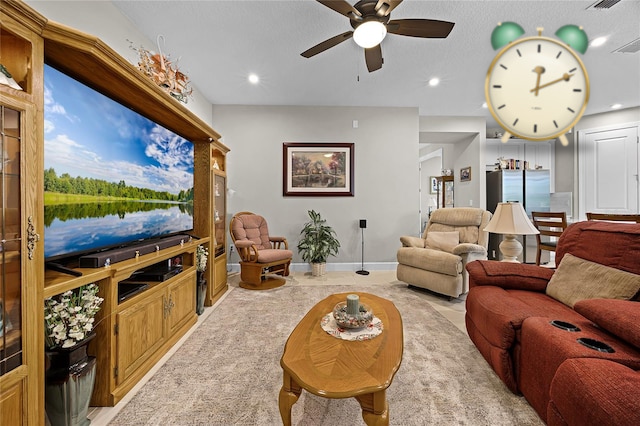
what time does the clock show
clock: 12:11
